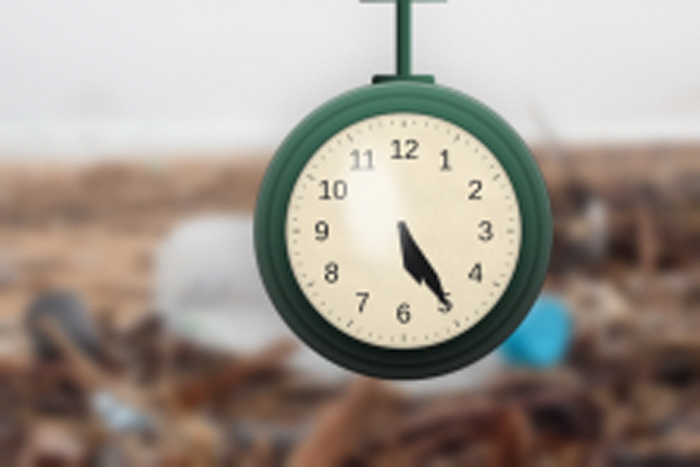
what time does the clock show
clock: 5:25
